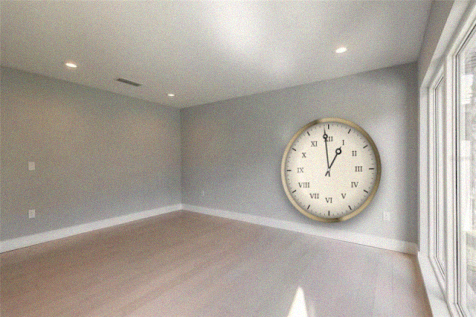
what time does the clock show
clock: 12:59
